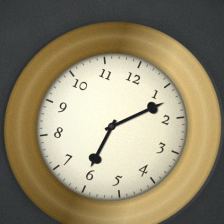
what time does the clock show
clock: 6:07
